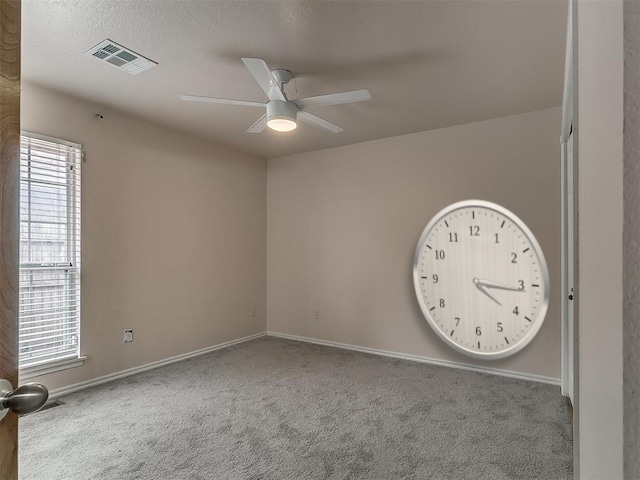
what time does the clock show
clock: 4:16
